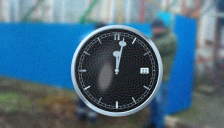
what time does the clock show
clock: 12:02
